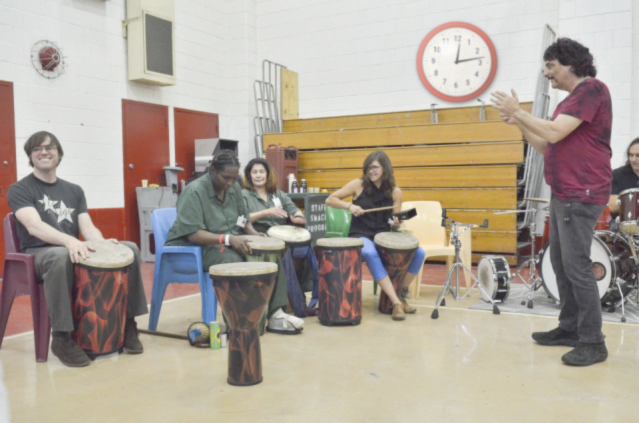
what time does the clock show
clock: 12:13
